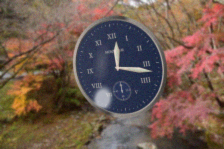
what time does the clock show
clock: 12:17
